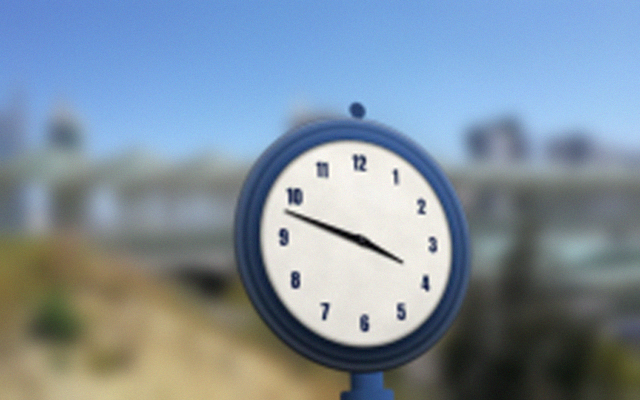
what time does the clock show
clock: 3:48
